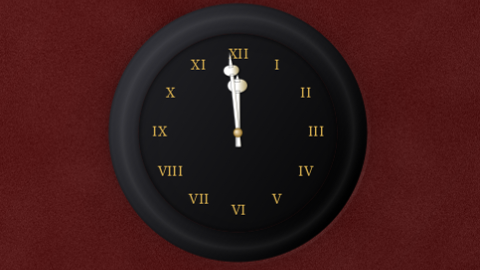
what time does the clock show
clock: 11:59
